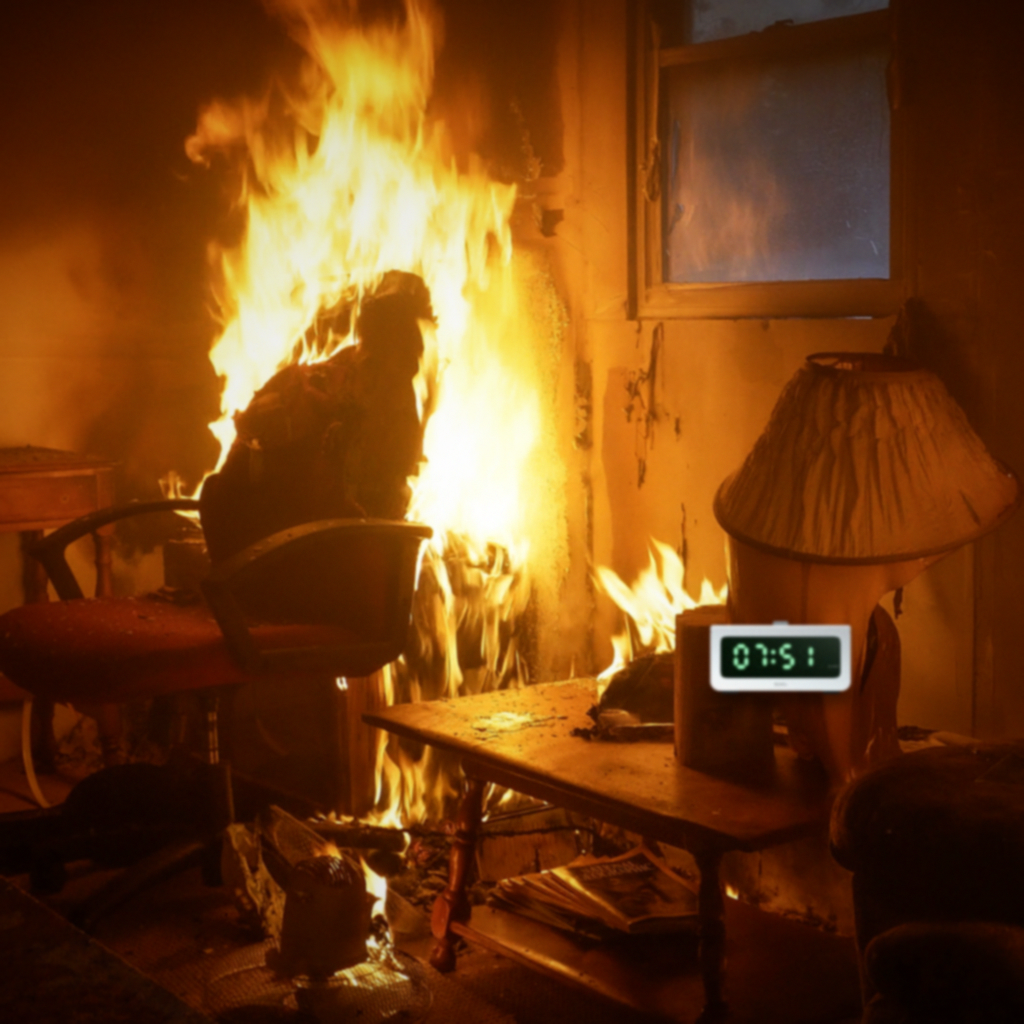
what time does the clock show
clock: 7:51
